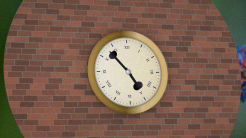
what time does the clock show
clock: 4:53
